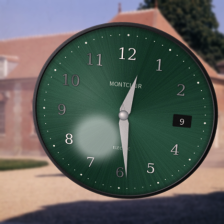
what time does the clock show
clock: 12:29
